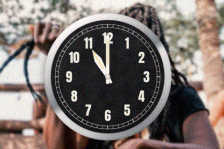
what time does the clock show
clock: 11:00
